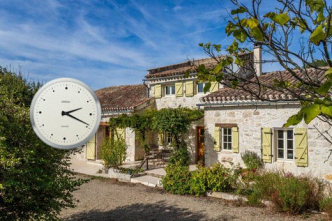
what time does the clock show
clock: 2:19
